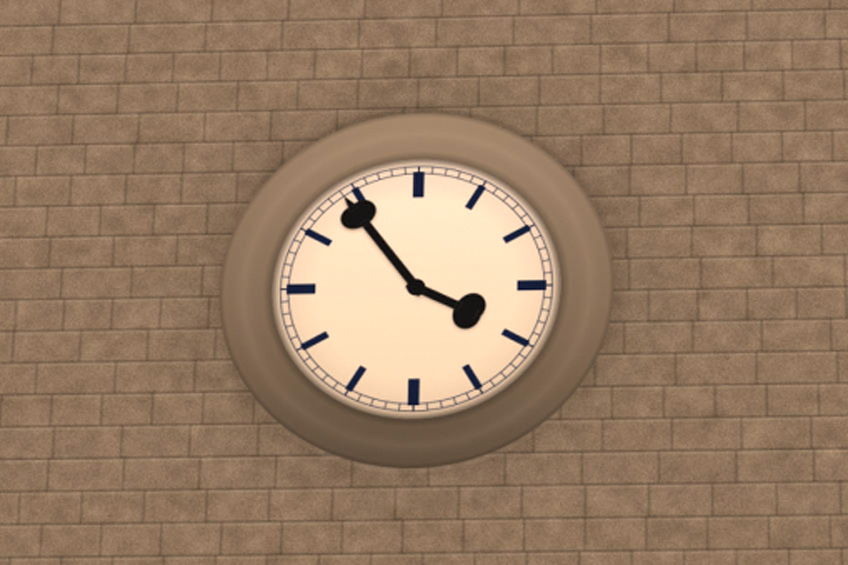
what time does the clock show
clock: 3:54
